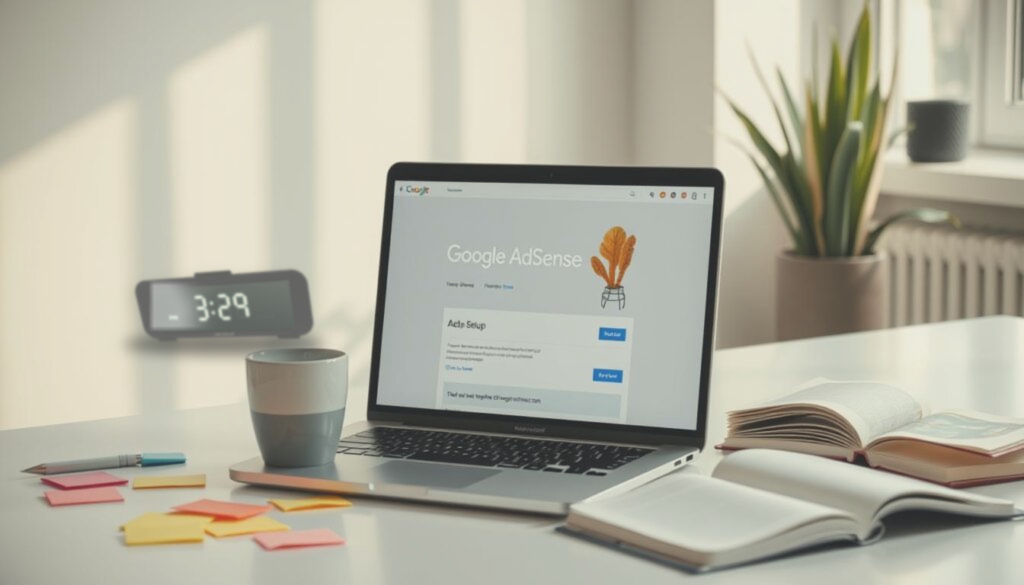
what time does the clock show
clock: 3:29
